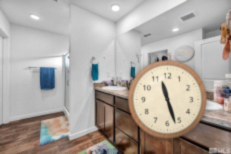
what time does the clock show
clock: 11:27
